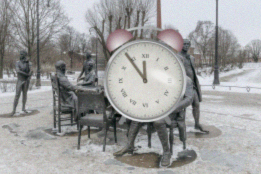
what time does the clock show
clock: 11:54
